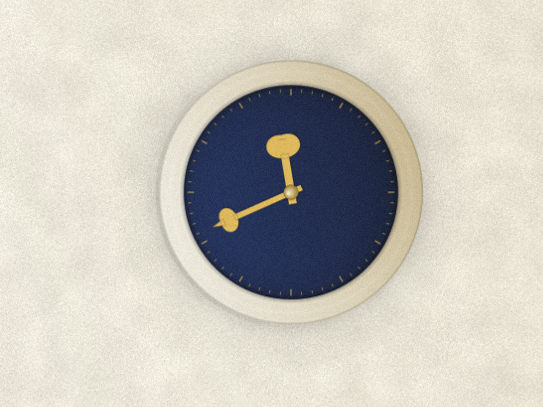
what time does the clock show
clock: 11:41
